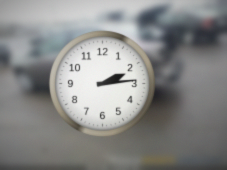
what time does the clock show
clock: 2:14
